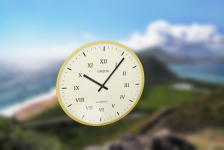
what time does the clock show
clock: 10:06
